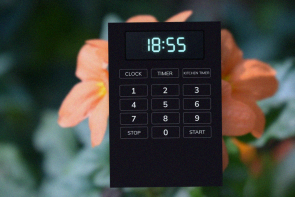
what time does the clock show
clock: 18:55
